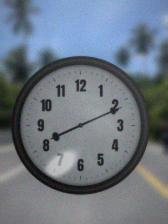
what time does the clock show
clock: 8:11
